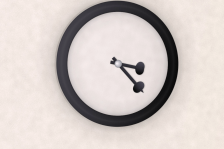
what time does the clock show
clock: 3:23
